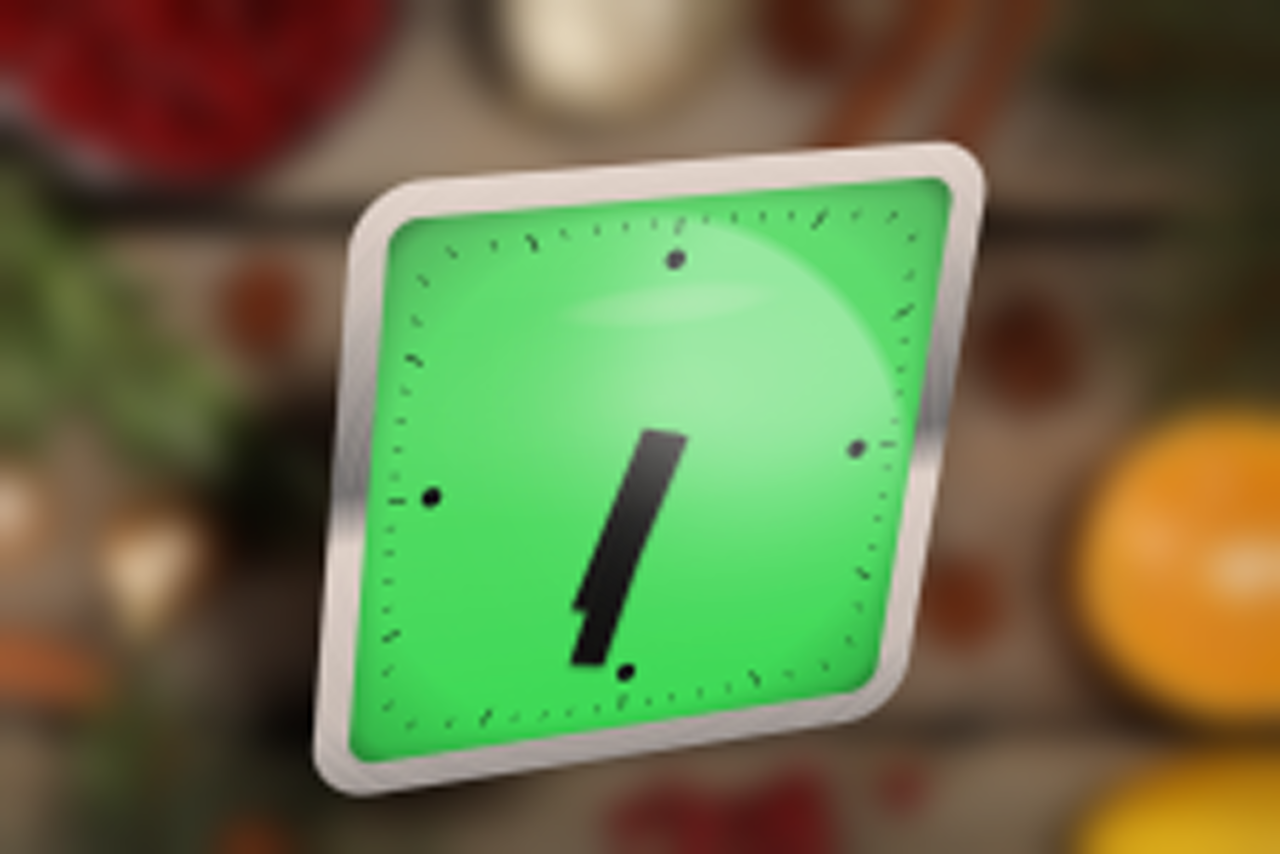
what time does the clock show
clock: 6:32
